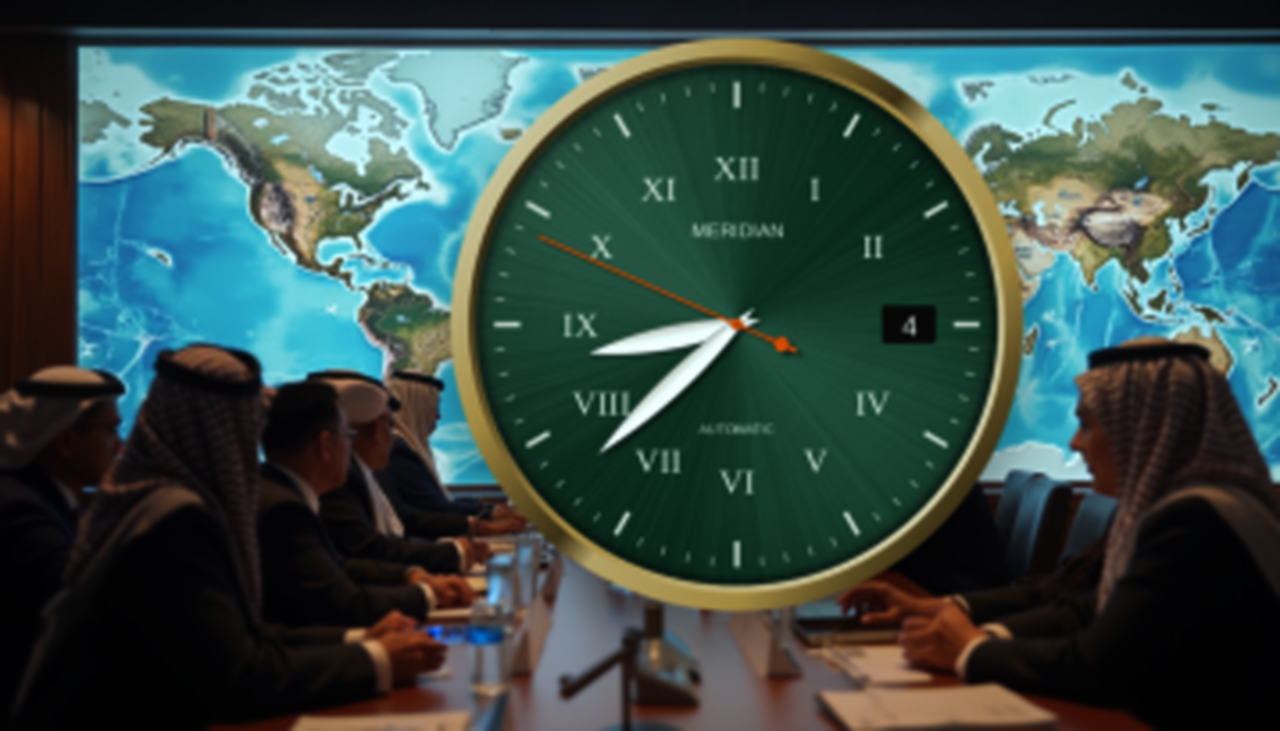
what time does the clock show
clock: 8:37:49
